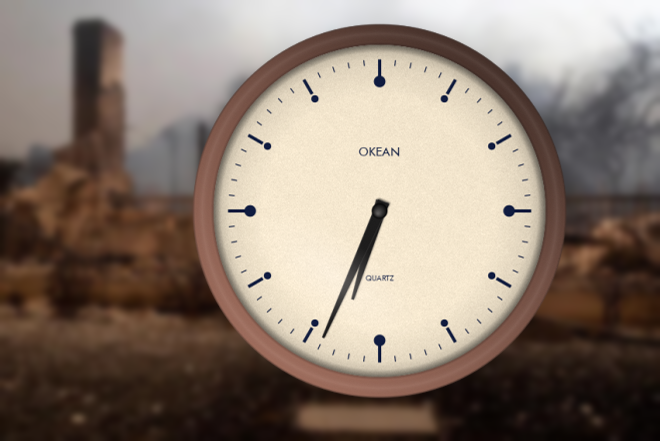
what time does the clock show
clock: 6:34
